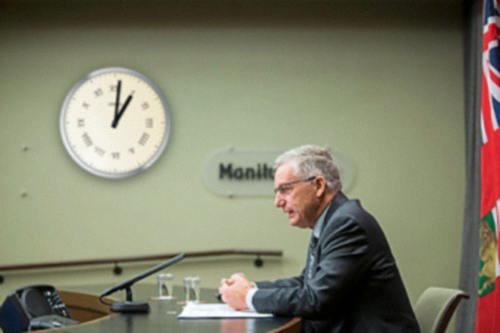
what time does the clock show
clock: 1:01
